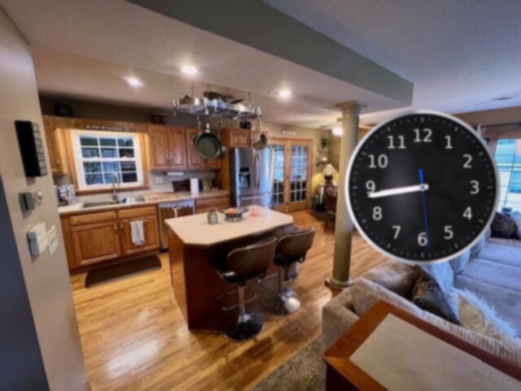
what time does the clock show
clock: 8:43:29
